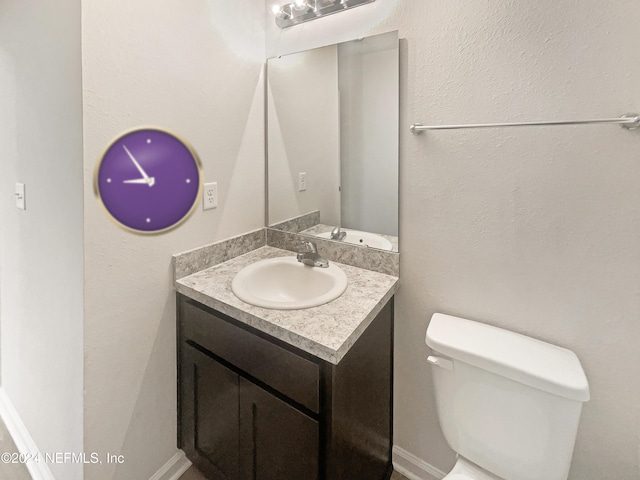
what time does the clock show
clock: 8:54
